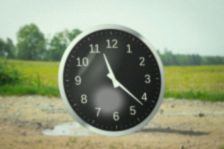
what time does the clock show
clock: 11:22
